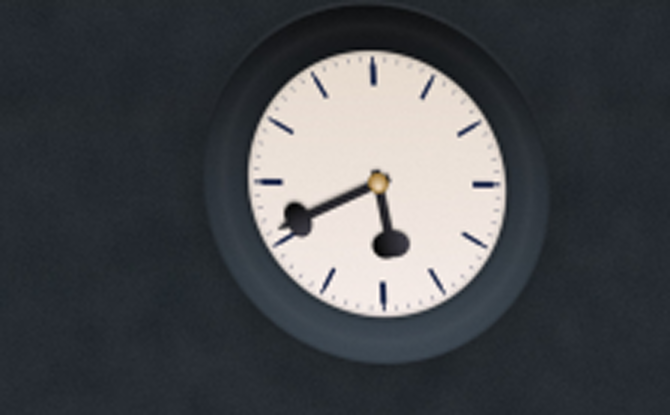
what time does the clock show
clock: 5:41
